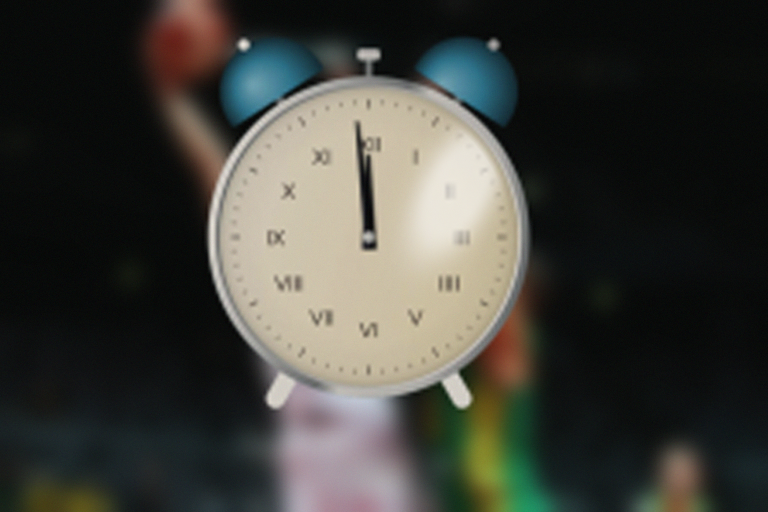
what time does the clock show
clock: 11:59
